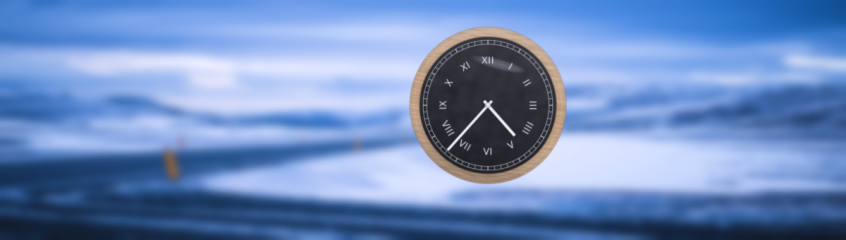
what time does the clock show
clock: 4:37
